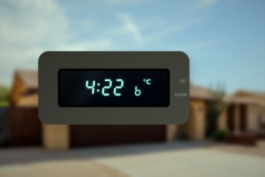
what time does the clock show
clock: 4:22
